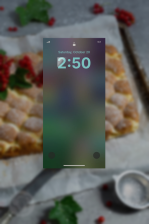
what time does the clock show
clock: 2:50
